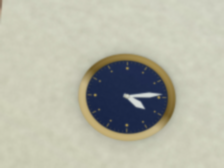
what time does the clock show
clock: 4:14
